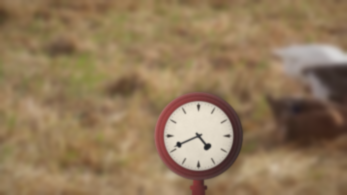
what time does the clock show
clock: 4:41
